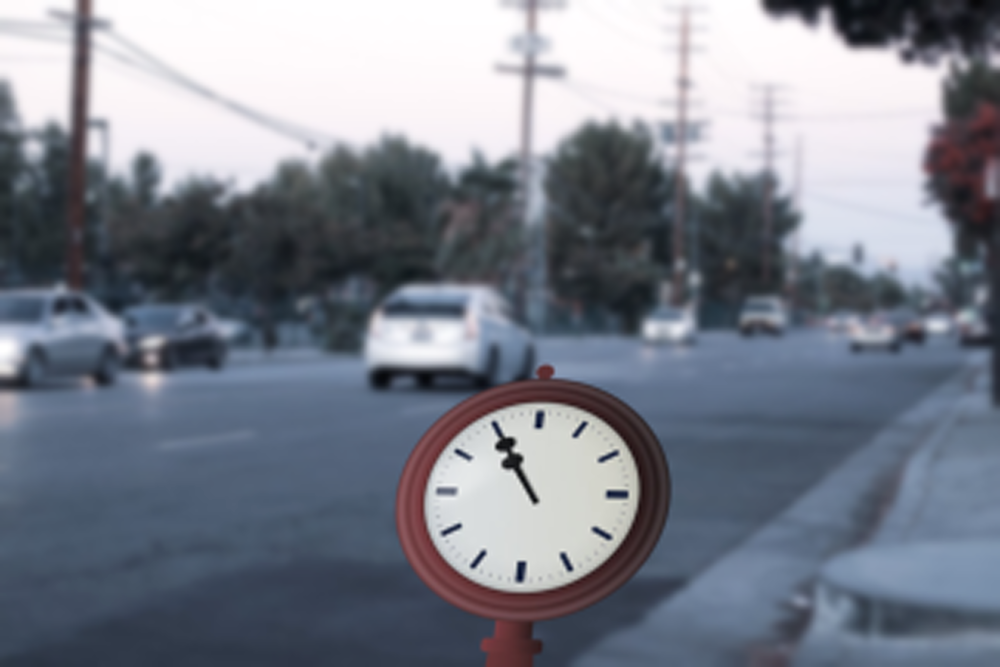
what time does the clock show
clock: 10:55
